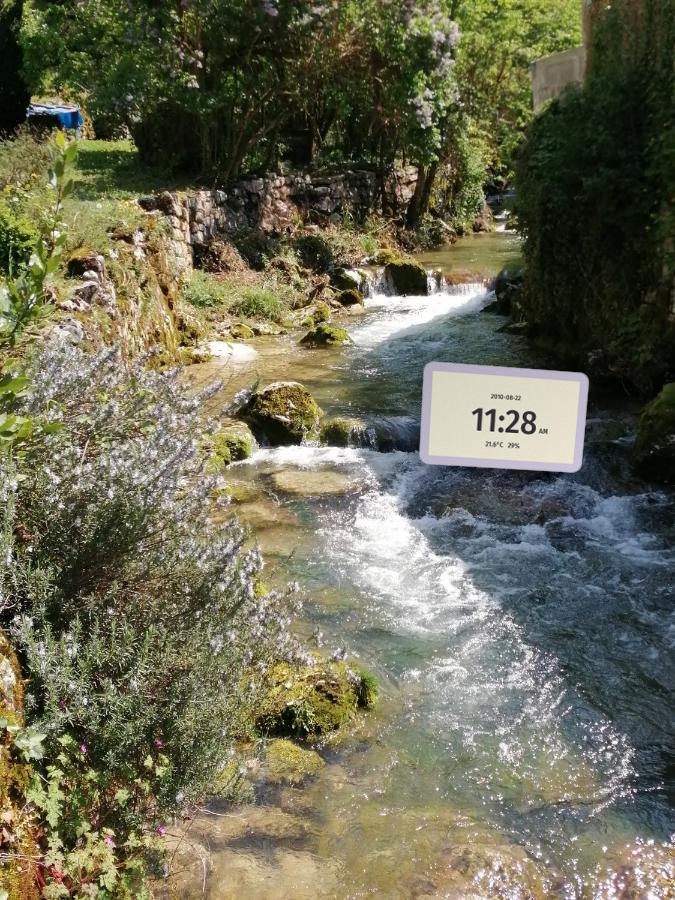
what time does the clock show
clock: 11:28
